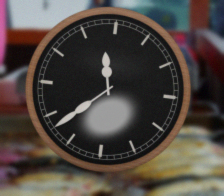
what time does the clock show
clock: 11:38
